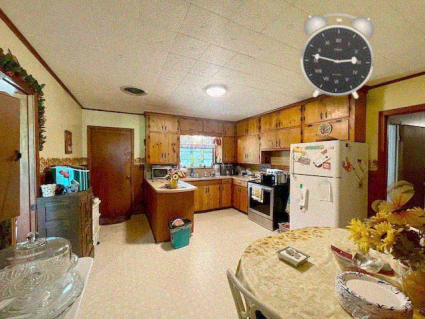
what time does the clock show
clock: 2:47
